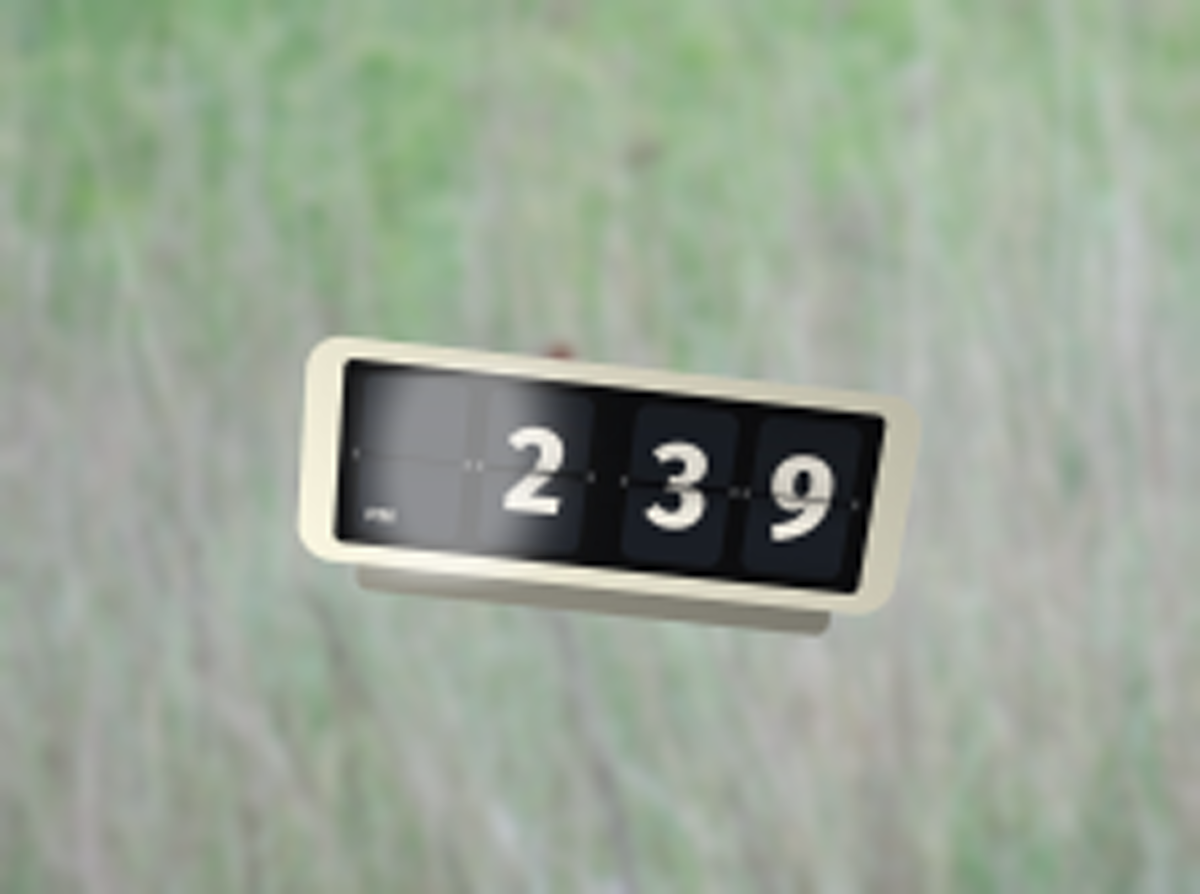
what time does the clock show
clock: 2:39
